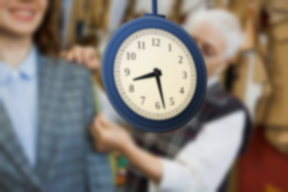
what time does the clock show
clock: 8:28
